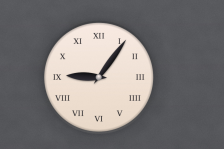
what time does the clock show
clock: 9:06
